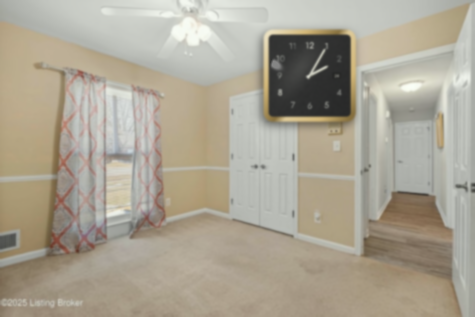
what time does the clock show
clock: 2:05
